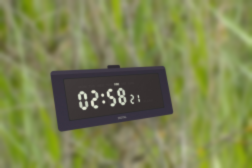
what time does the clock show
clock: 2:58:21
